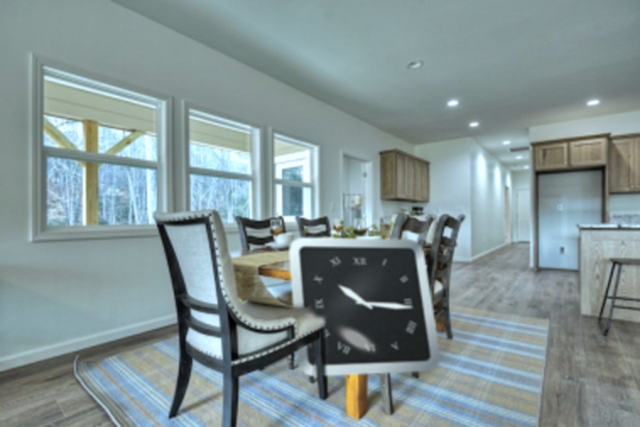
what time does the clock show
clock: 10:16
